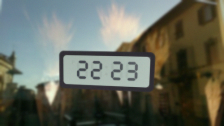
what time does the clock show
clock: 22:23
